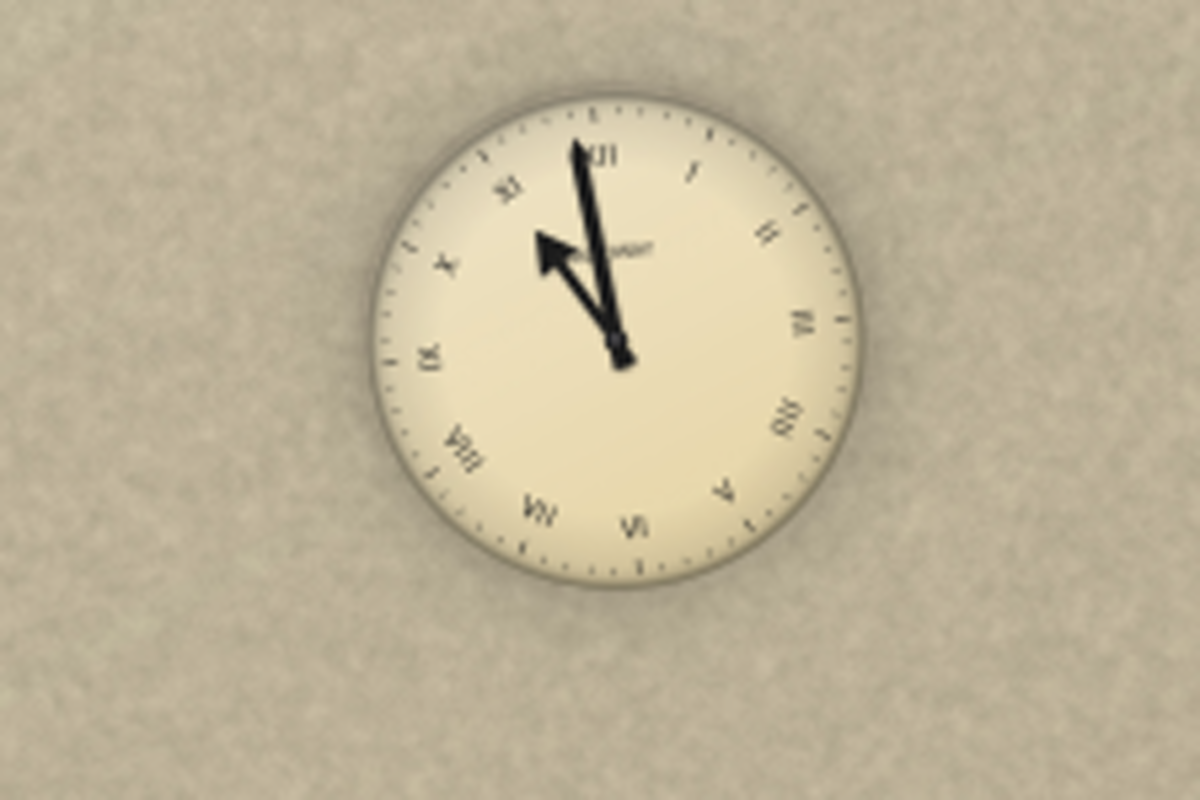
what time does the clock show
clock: 10:59
